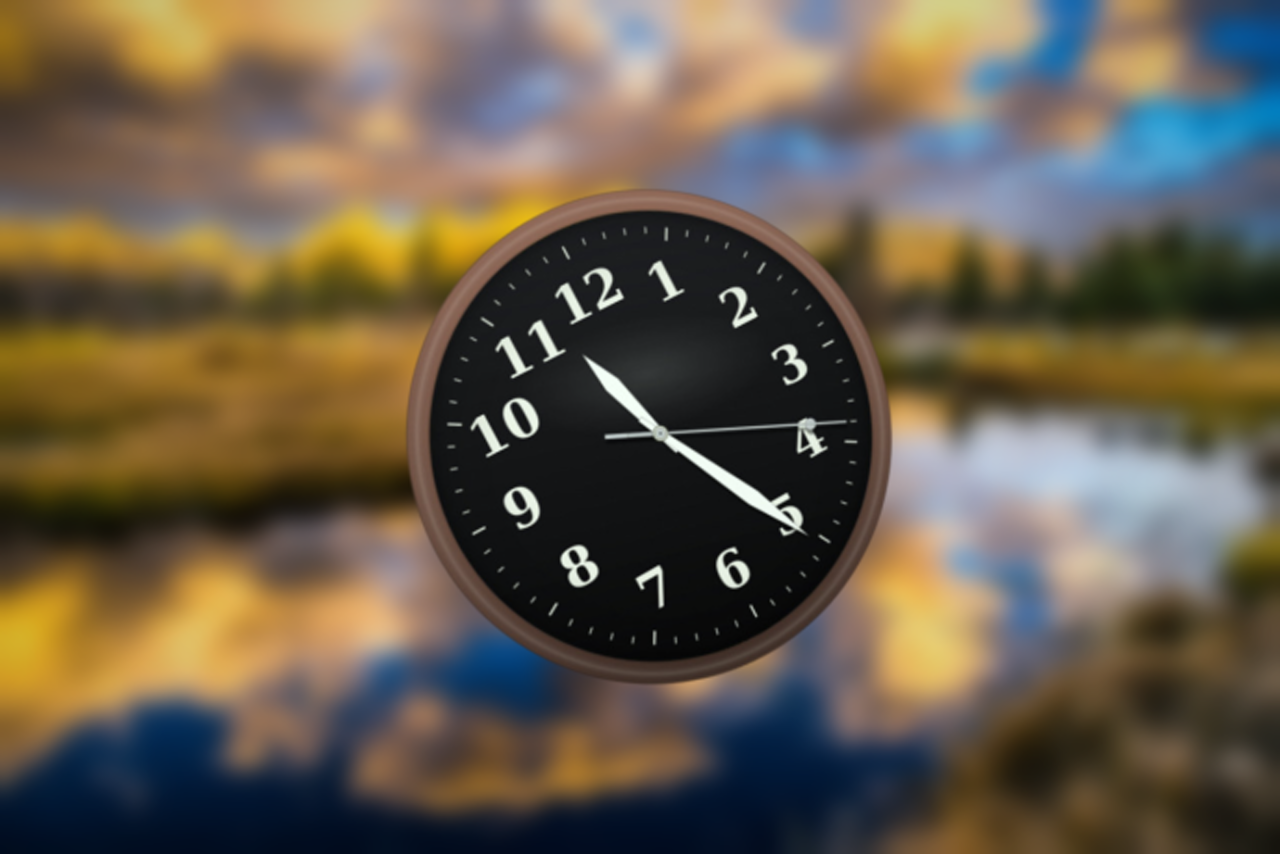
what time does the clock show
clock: 11:25:19
